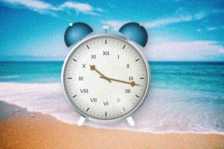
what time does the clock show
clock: 10:17
